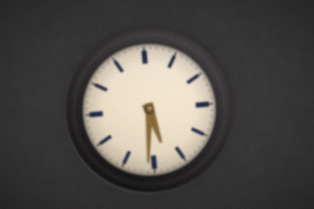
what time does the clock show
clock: 5:31
